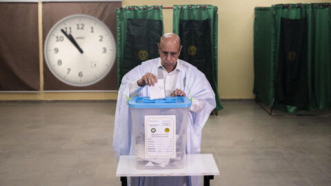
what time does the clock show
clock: 10:53
